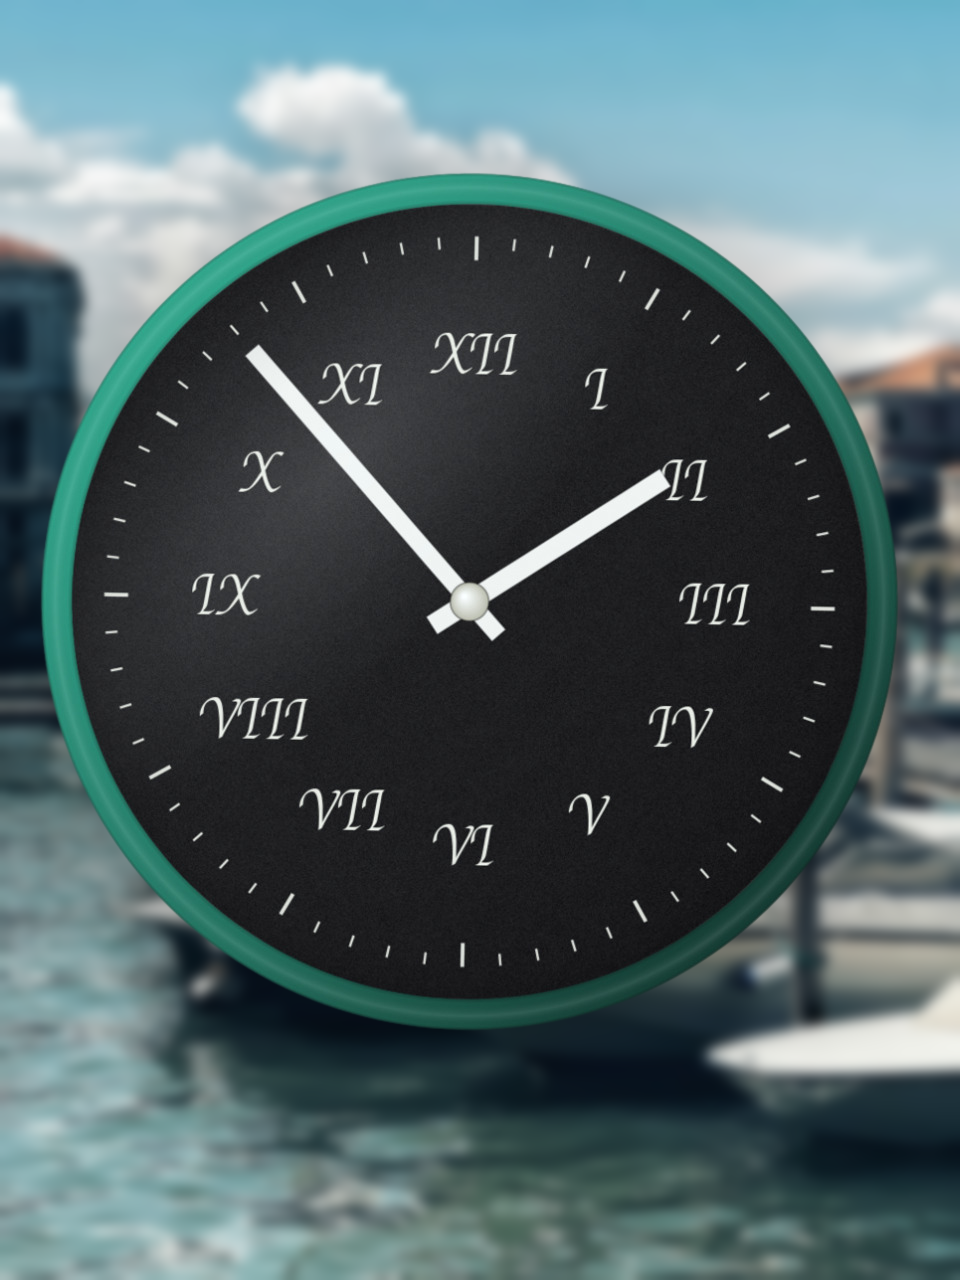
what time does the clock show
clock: 1:53
